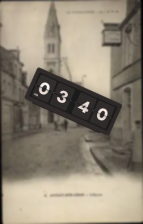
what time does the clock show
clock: 3:40
